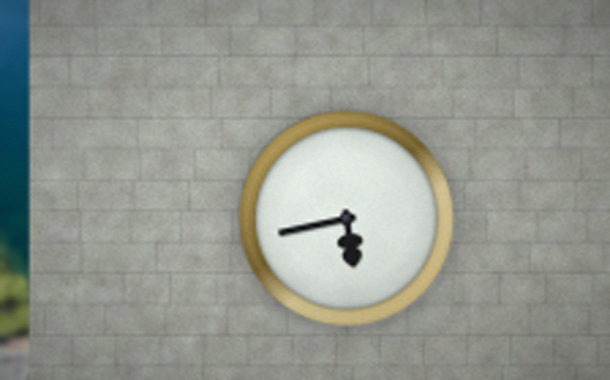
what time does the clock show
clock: 5:43
